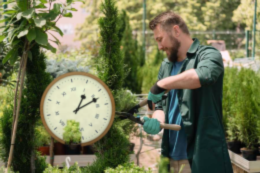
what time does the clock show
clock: 1:12
